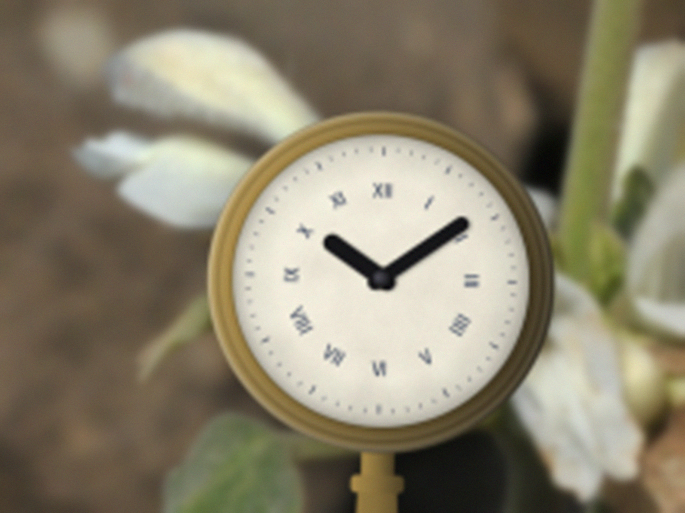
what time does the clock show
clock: 10:09
